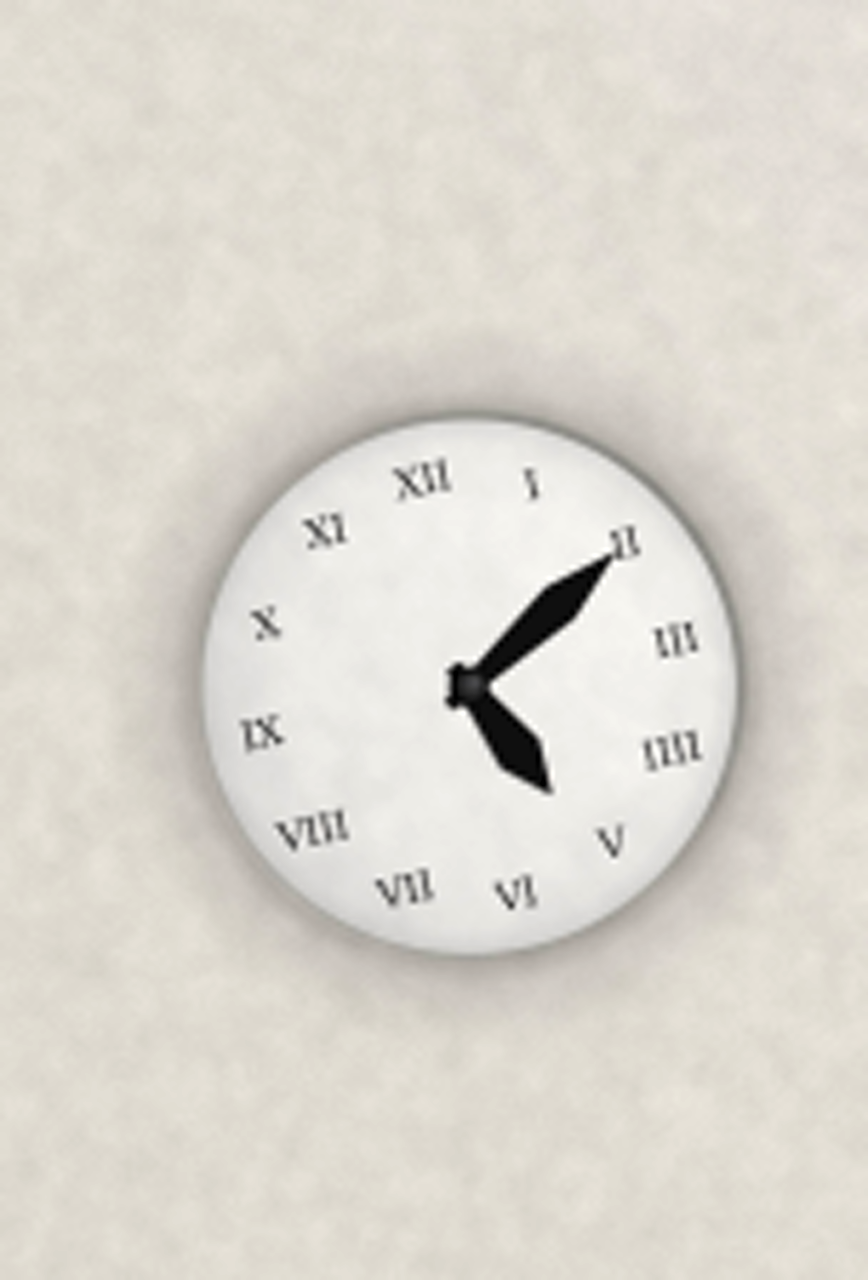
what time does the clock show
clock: 5:10
